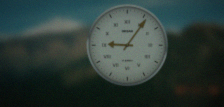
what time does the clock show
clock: 9:06
